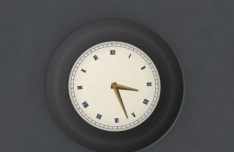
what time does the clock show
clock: 3:27
